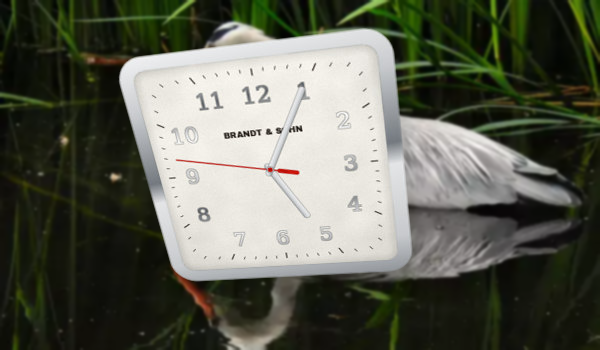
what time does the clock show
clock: 5:04:47
